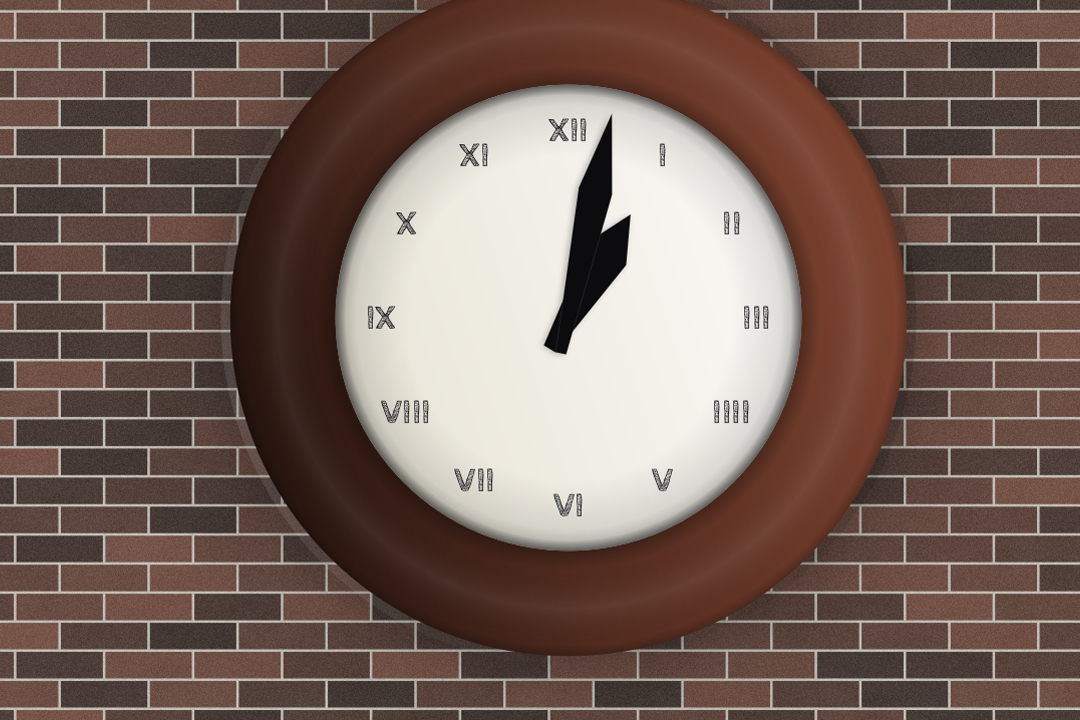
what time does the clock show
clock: 1:02
